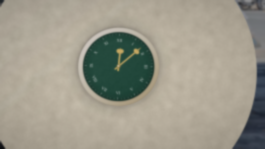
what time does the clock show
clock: 12:08
